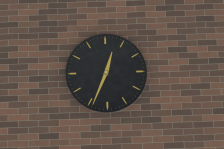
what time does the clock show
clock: 12:34
